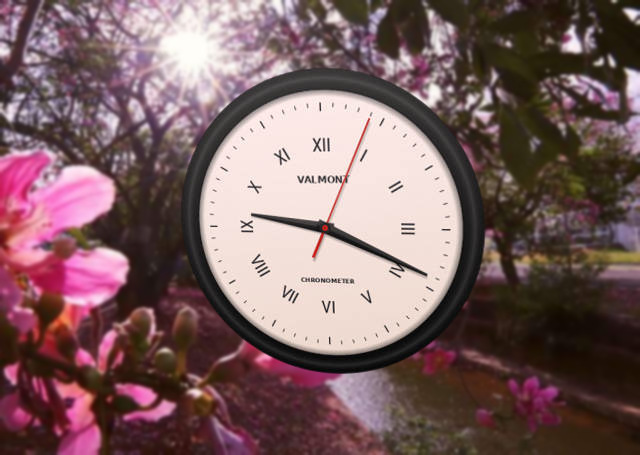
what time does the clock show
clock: 9:19:04
